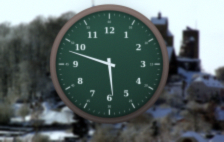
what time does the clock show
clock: 5:48
